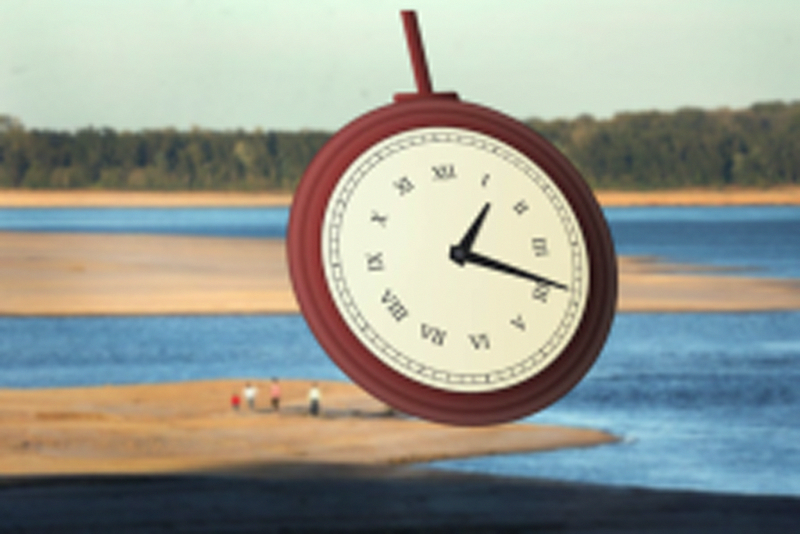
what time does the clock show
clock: 1:19
